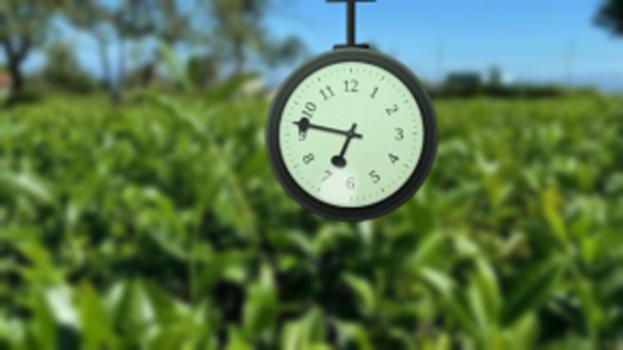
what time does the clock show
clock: 6:47
